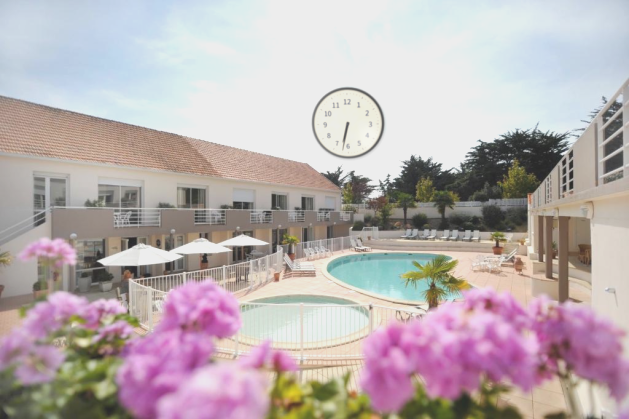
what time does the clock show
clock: 6:32
